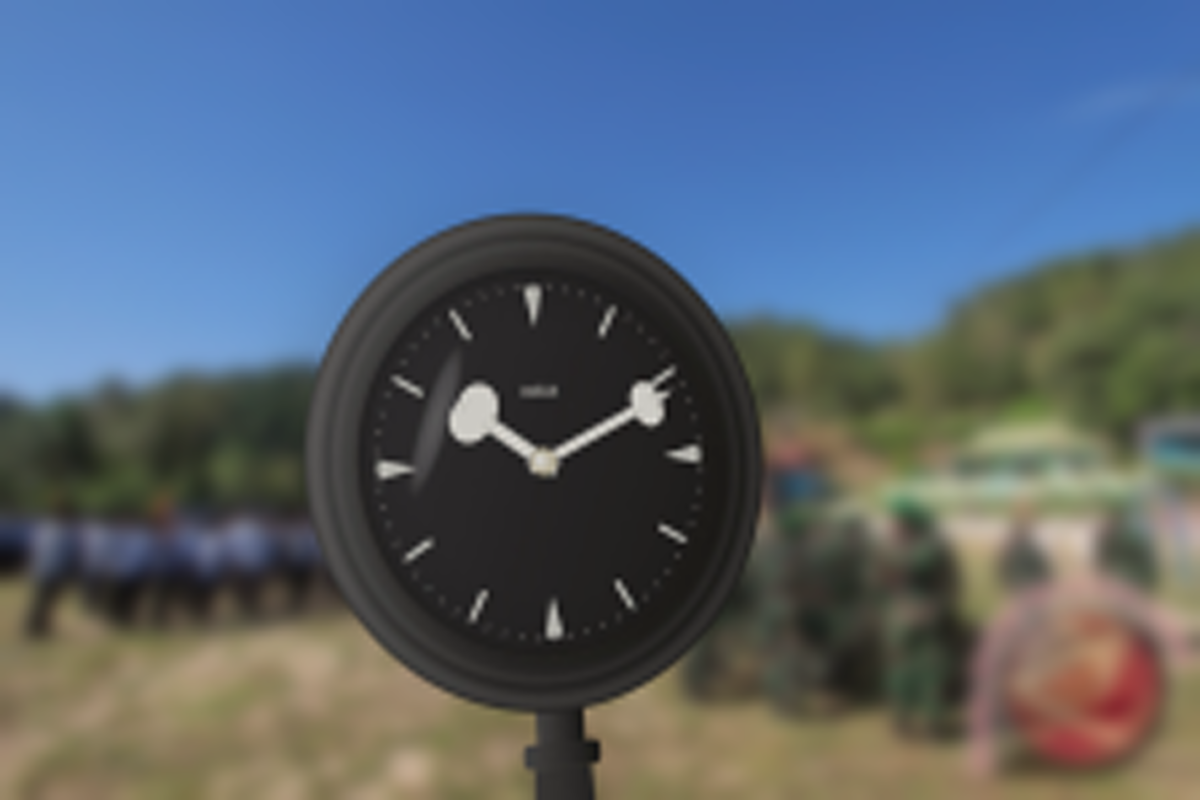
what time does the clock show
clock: 10:11
